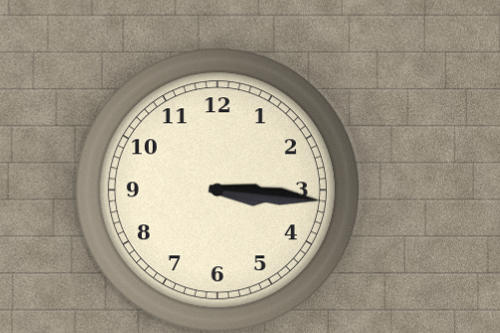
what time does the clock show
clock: 3:16
